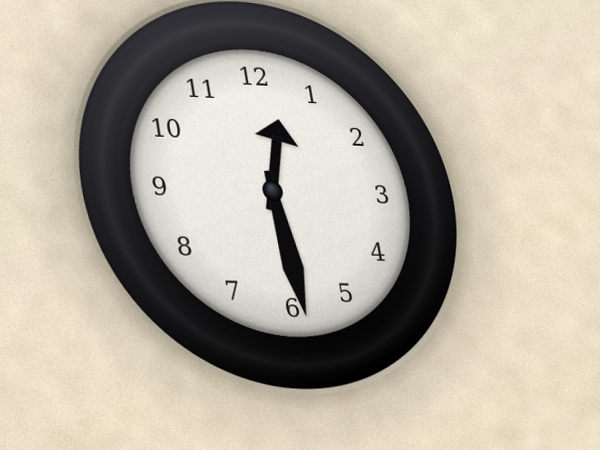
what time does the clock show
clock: 12:29
